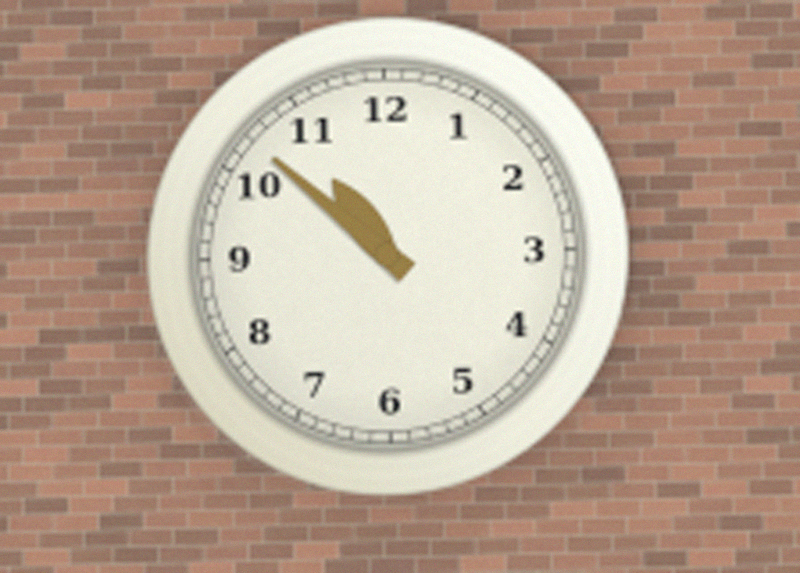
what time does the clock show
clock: 10:52
